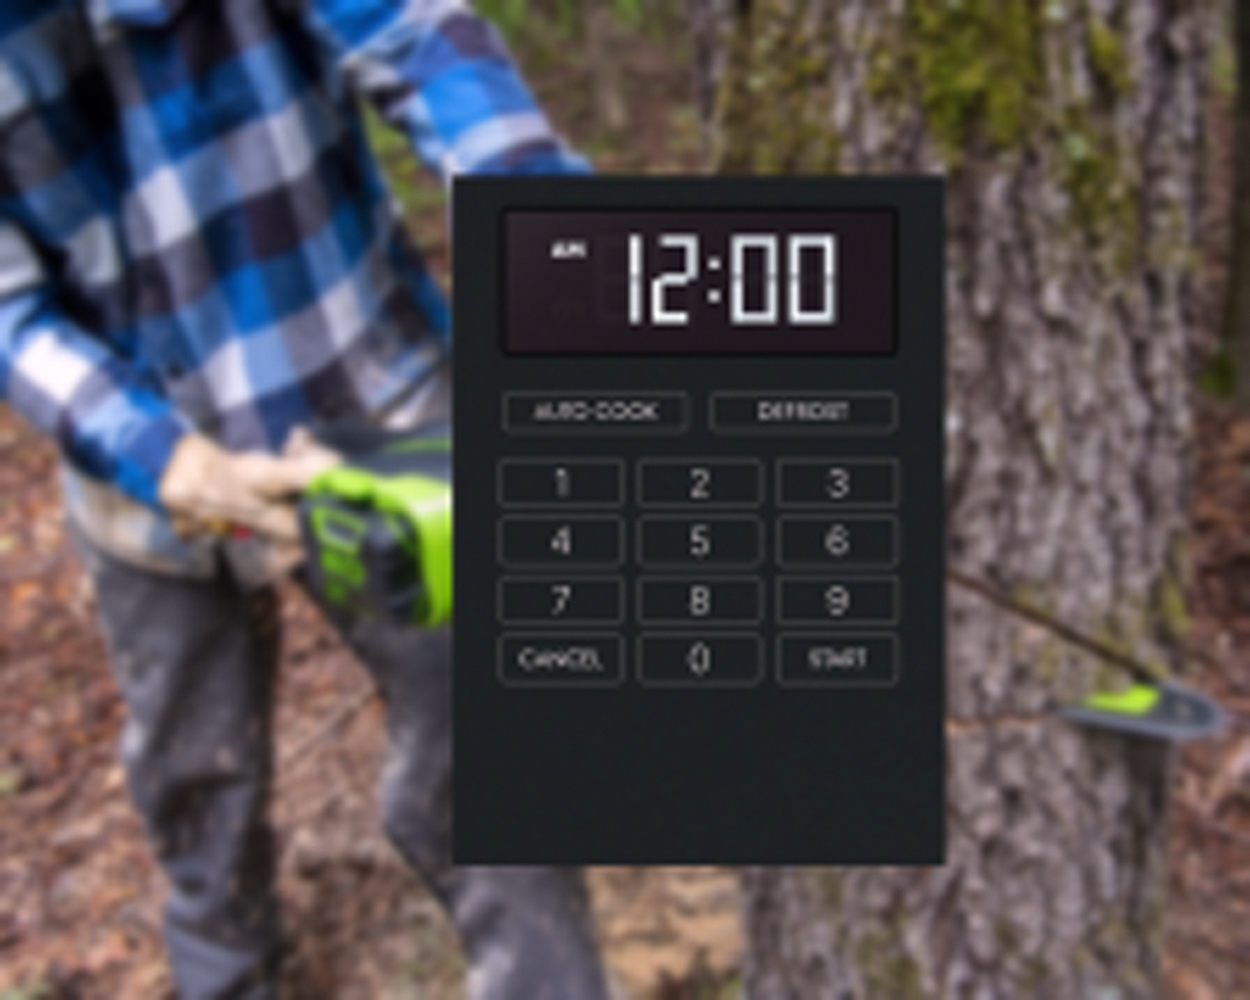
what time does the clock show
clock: 12:00
